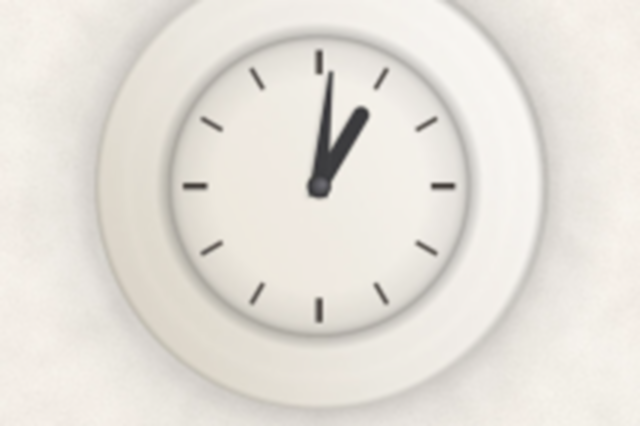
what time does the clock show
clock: 1:01
